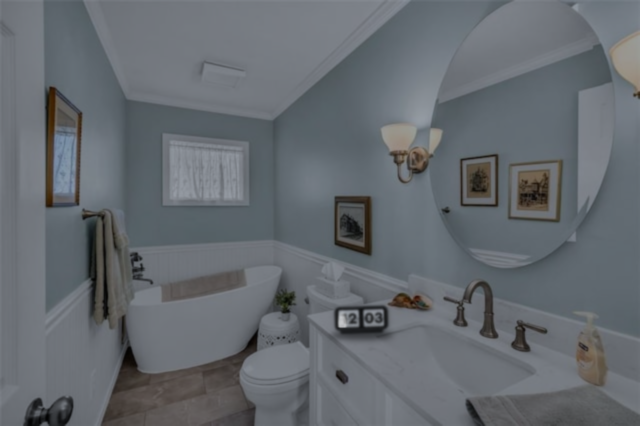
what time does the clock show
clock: 12:03
